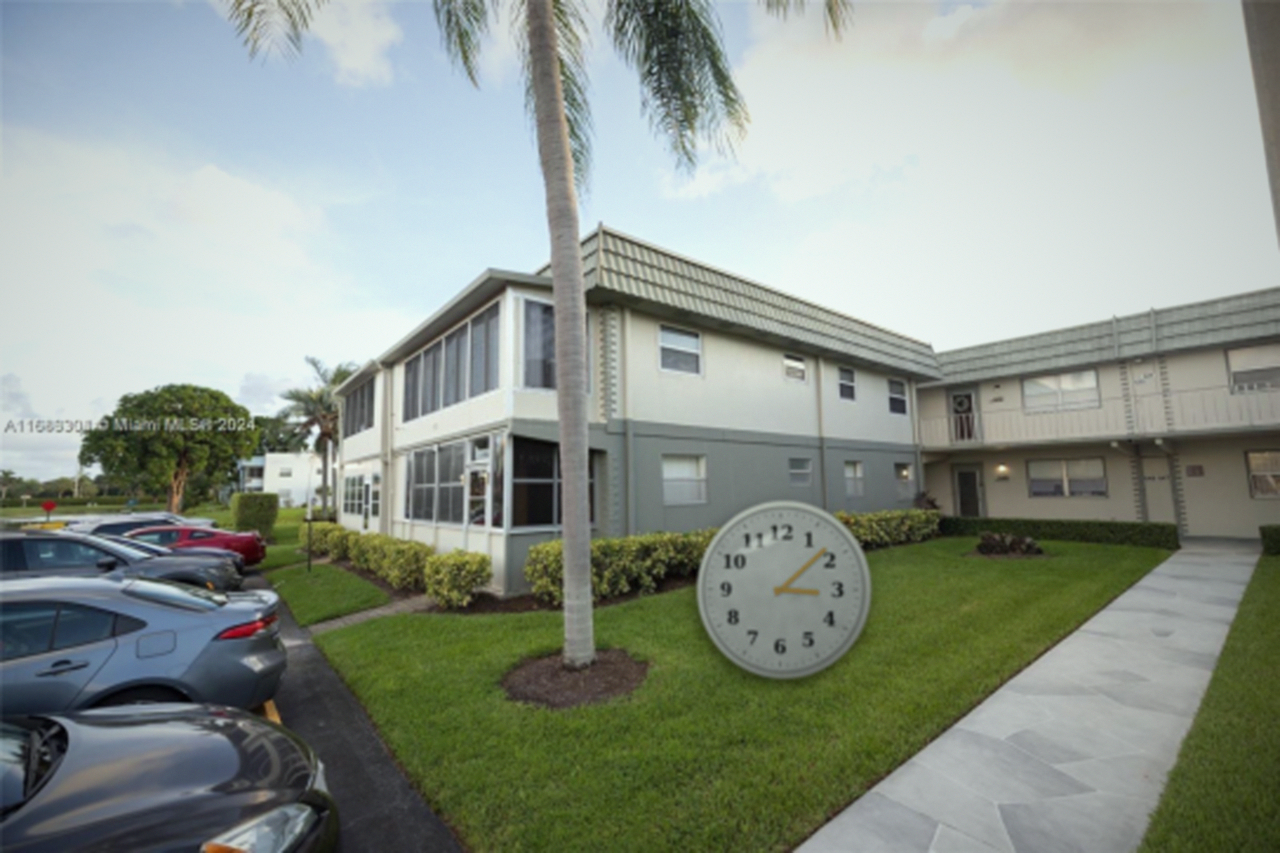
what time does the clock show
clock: 3:08
